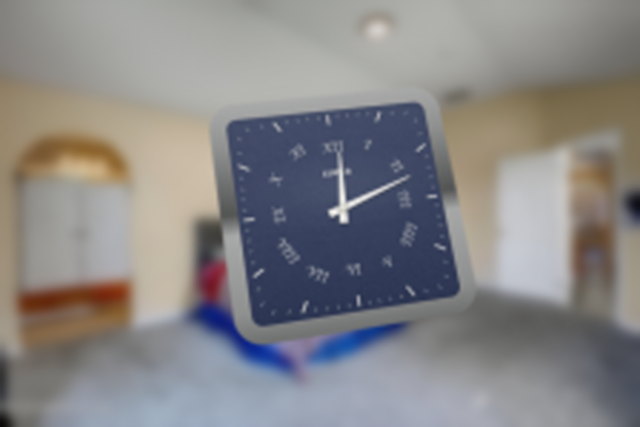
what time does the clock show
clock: 12:12
